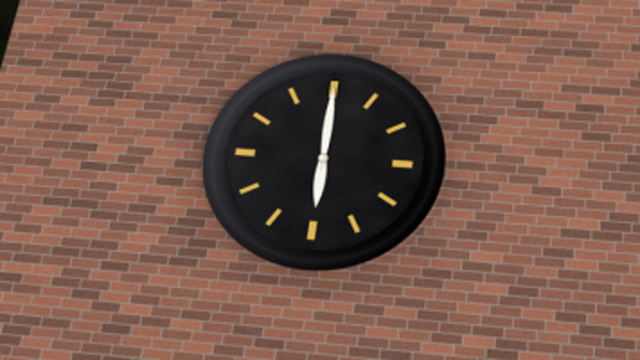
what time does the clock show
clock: 6:00
